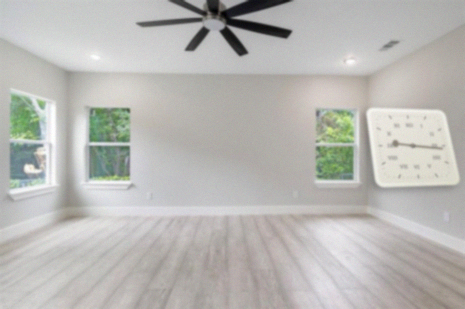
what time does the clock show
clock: 9:16
